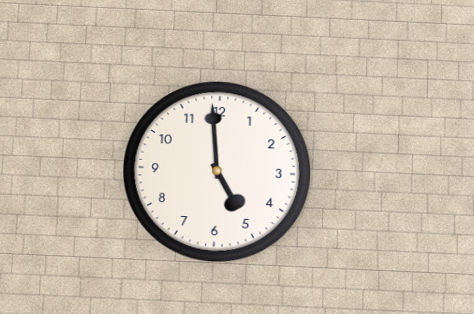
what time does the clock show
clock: 4:59
